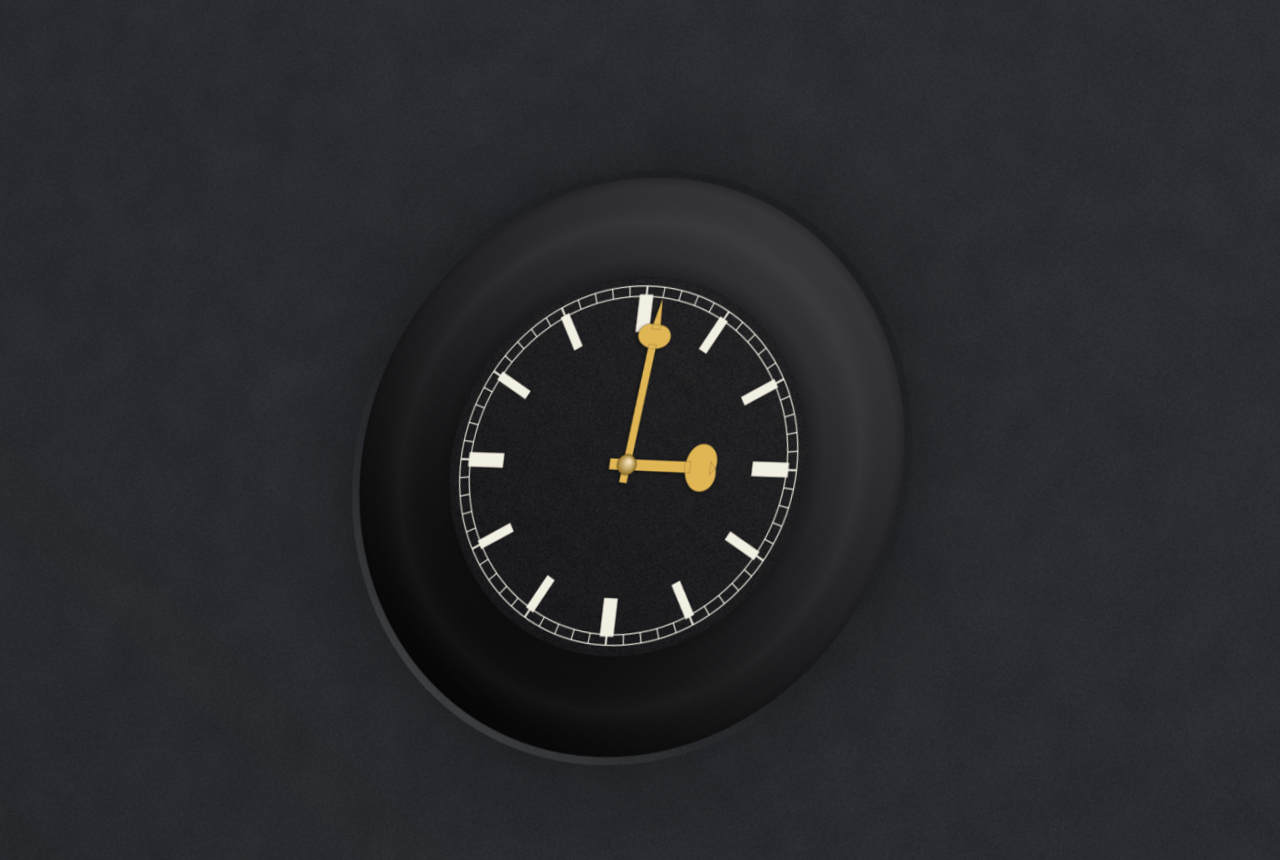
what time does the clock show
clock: 3:01
